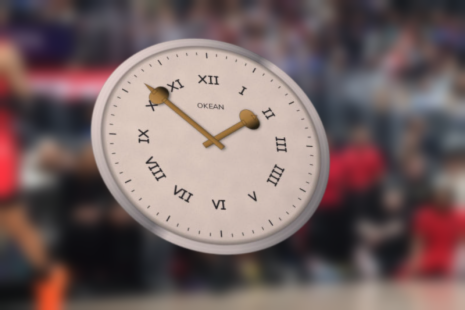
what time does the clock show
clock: 1:52
